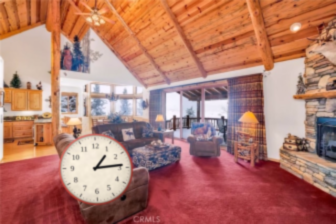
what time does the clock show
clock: 1:14
